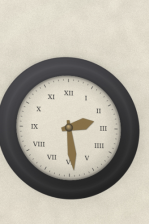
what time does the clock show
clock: 2:29
